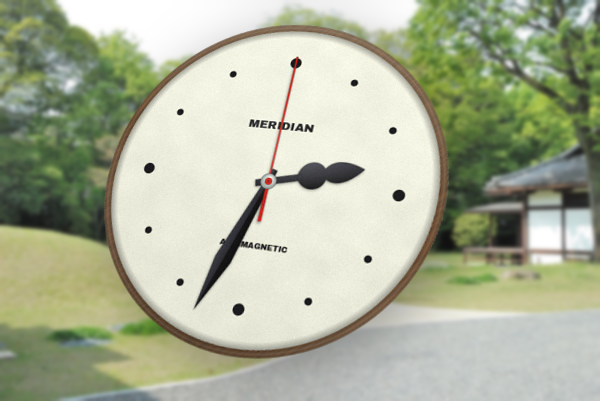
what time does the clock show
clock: 2:33:00
